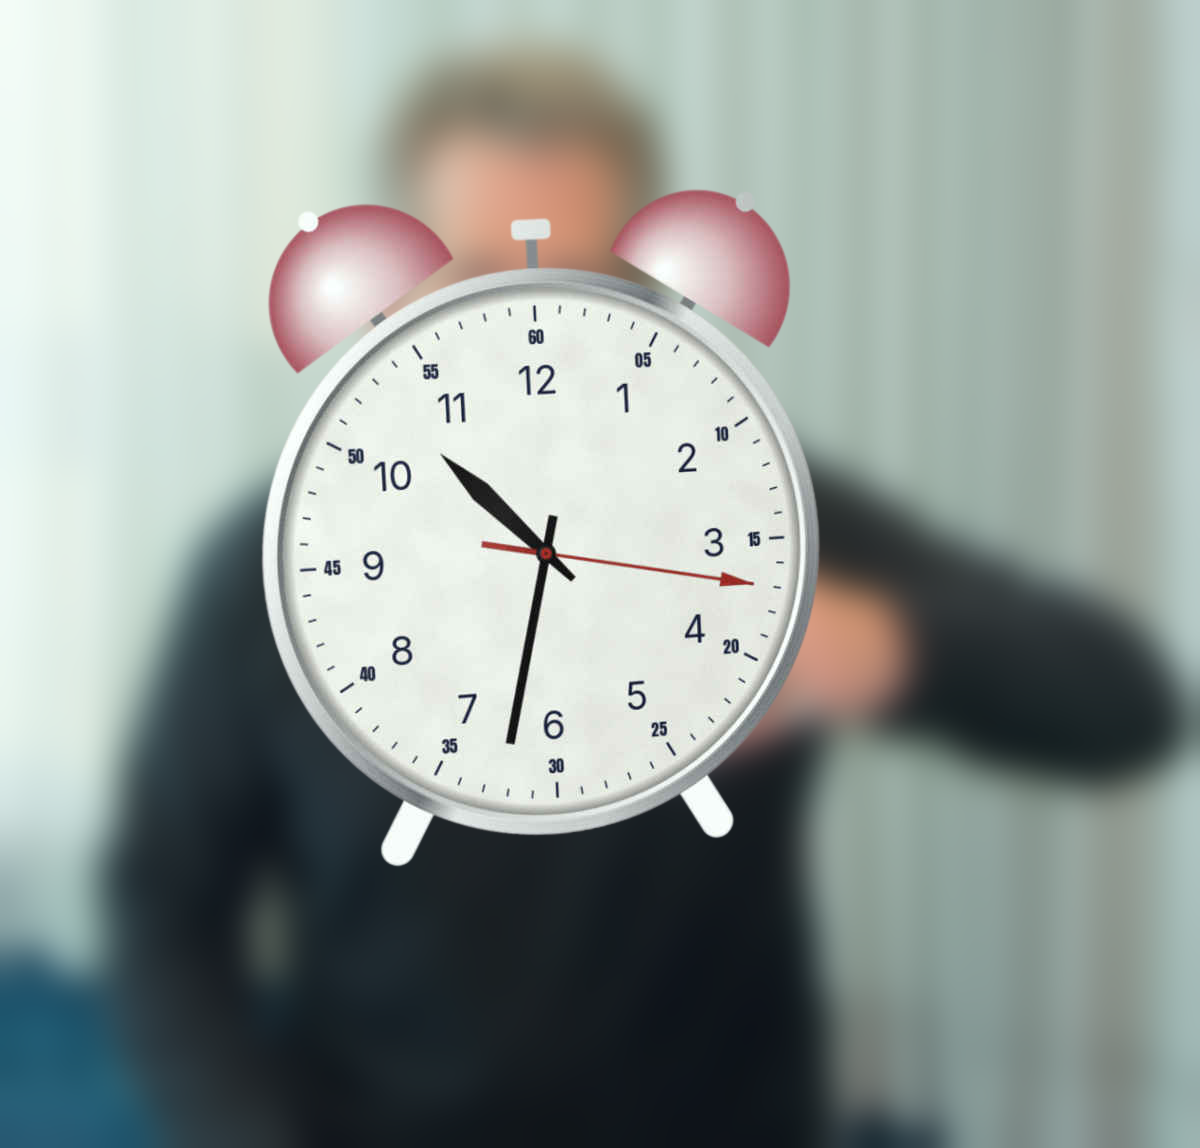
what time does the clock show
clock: 10:32:17
